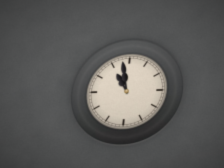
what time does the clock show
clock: 10:58
